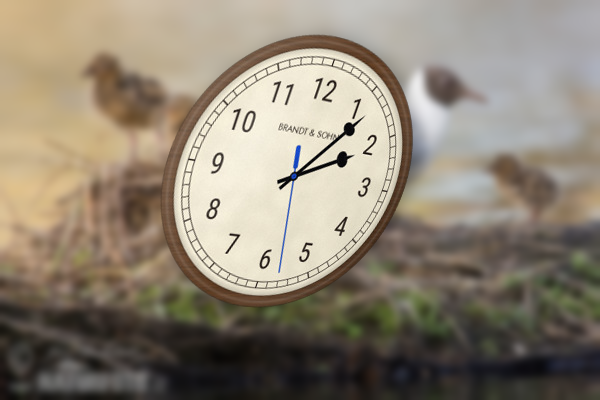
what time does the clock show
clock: 2:06:28
